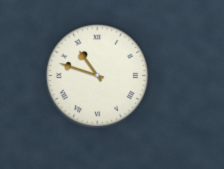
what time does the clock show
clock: 10:48
